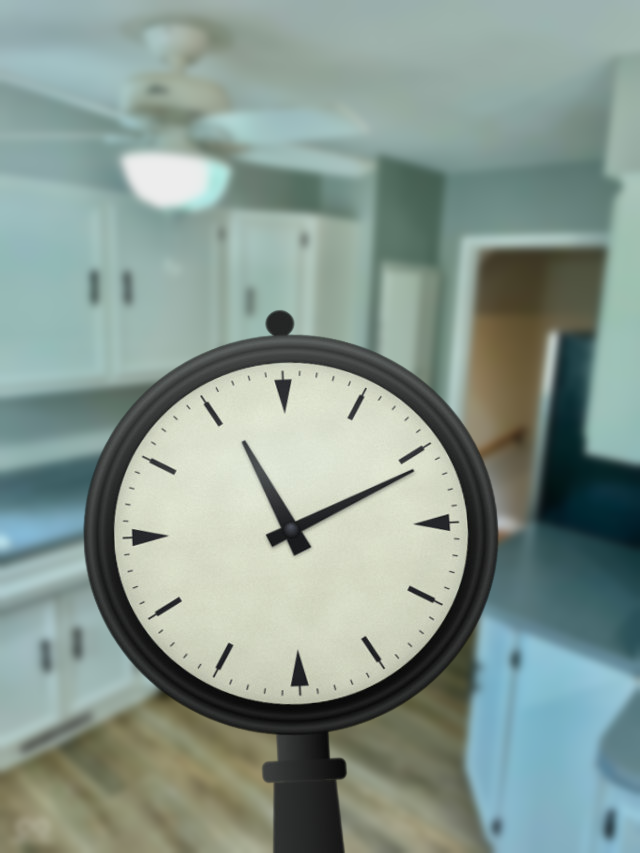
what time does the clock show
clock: 11:11
